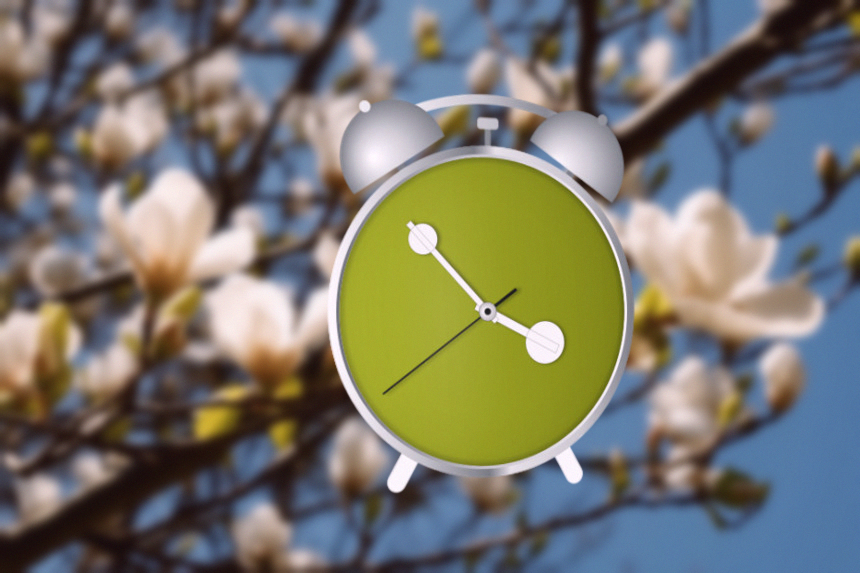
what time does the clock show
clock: 3:52:39
